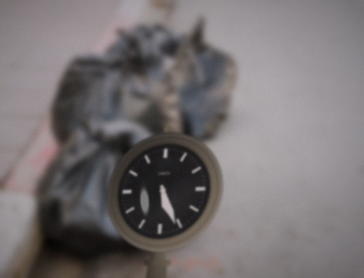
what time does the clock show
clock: 5:26
